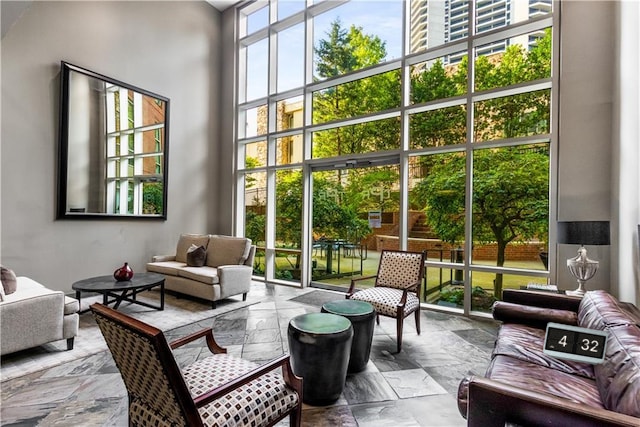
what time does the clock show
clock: 4:32
